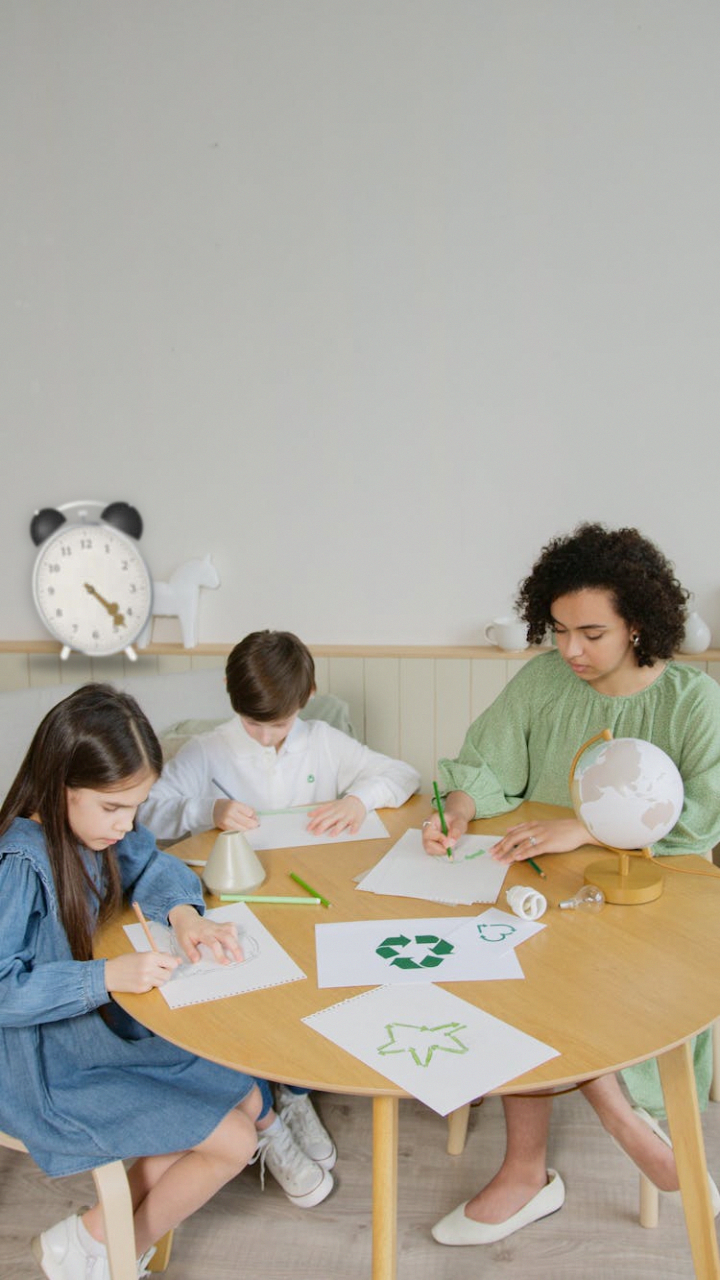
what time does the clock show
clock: 4:23
